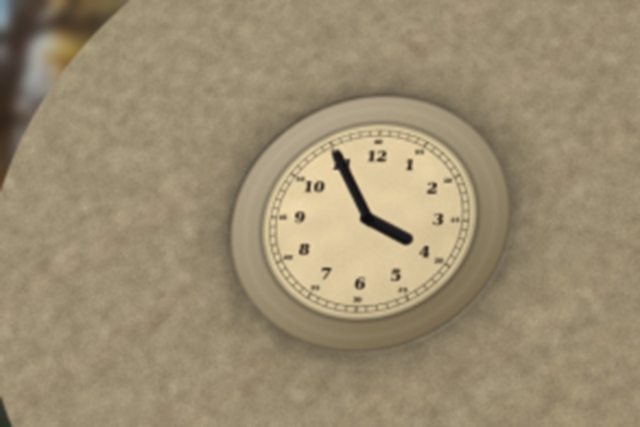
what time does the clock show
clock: 3:55
